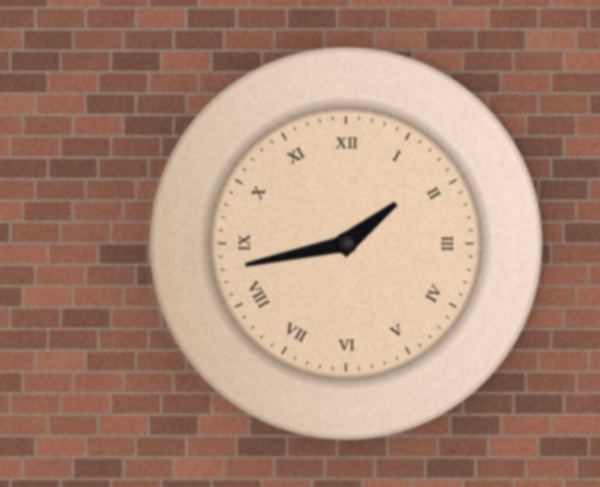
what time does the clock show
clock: 1:43
